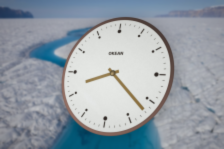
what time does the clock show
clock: 8:22
